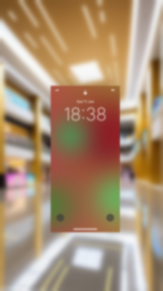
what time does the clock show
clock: 18:38
